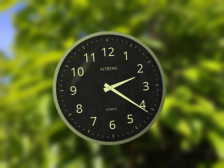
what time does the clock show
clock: 2:21
